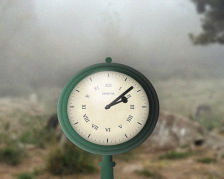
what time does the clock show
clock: 2:08
